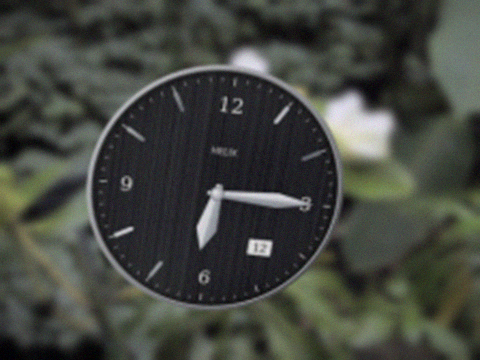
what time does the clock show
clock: 6:15
